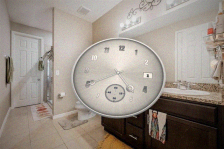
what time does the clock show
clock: 4:40
